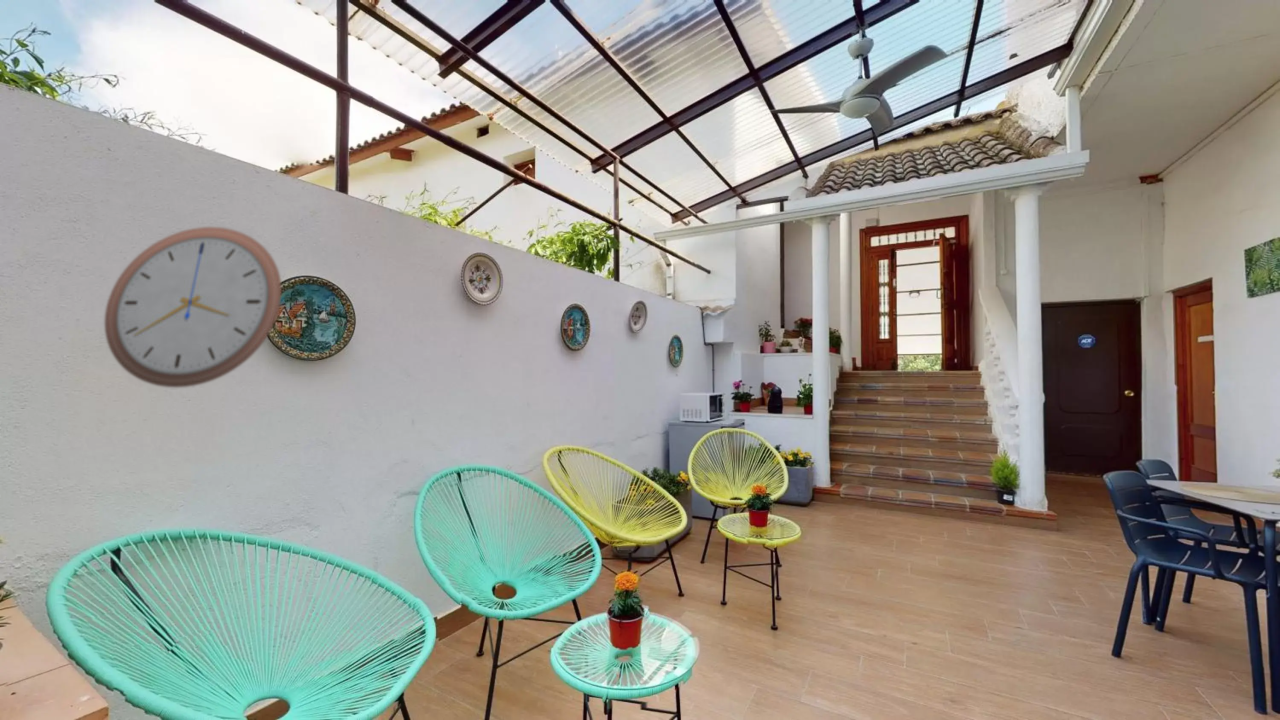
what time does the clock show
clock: 3:39:00
